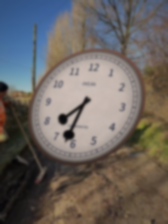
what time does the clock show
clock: 7:32
